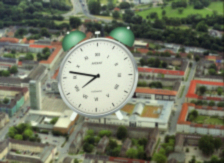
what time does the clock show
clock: 7:47
